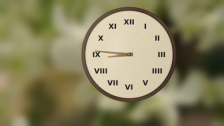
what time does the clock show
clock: 8:46
